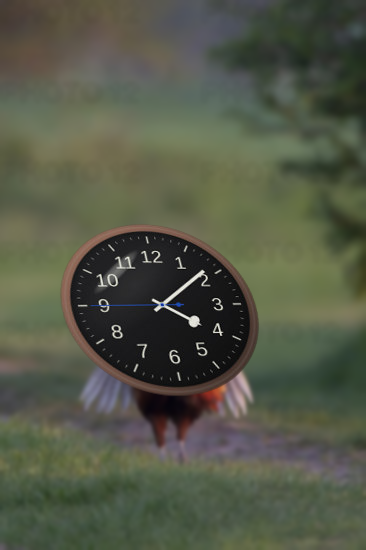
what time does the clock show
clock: 4:08:45
